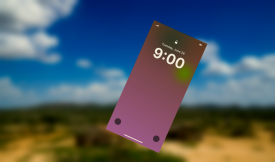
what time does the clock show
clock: 9:00
